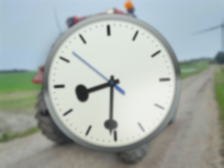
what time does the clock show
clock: 8:30:52
